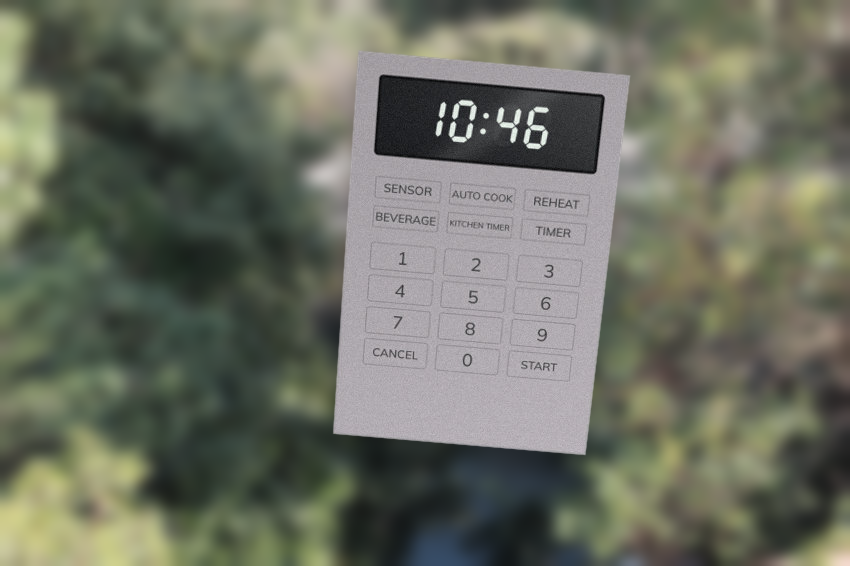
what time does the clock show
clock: 10:46
